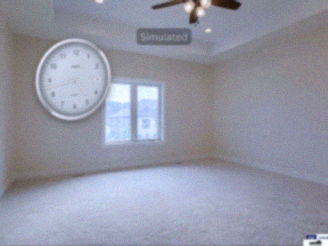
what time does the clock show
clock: 4:43
